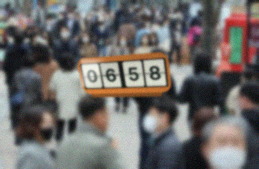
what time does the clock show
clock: 6:58
